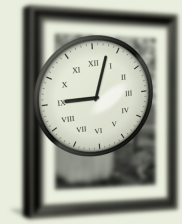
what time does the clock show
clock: 9:03
